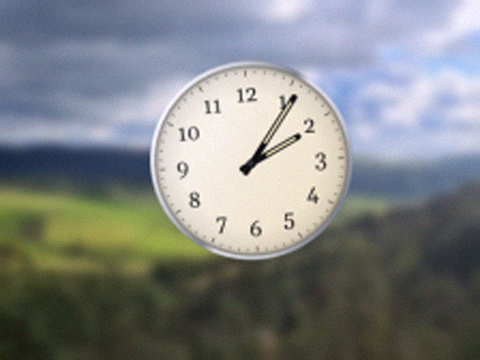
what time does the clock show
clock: 2:06
